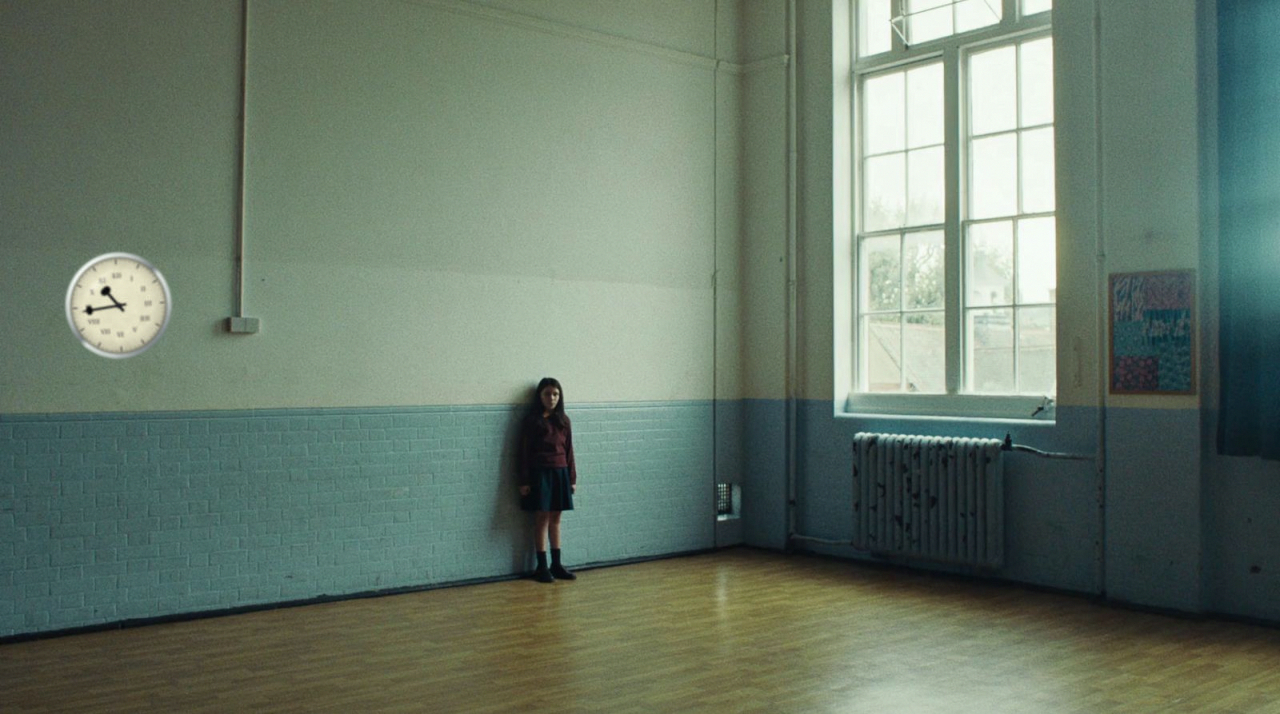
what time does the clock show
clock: 10:44
